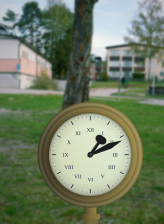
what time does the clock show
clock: 1:11
